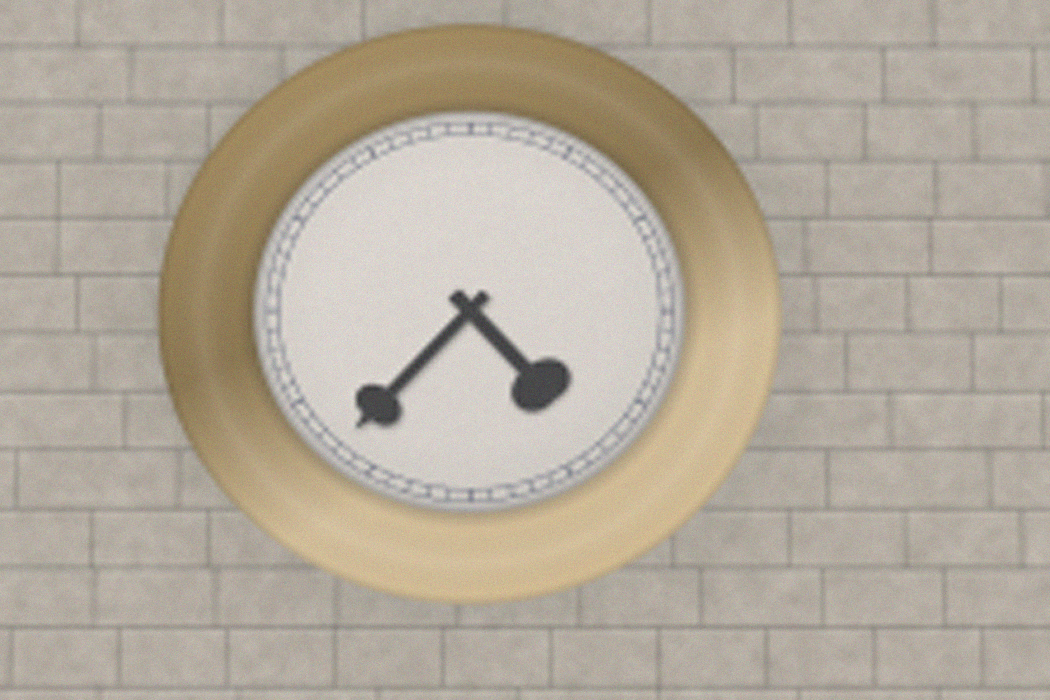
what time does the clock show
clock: 4:37
